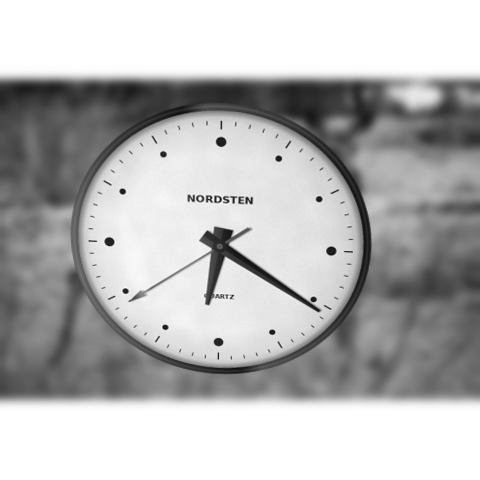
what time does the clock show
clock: 6:20:39
